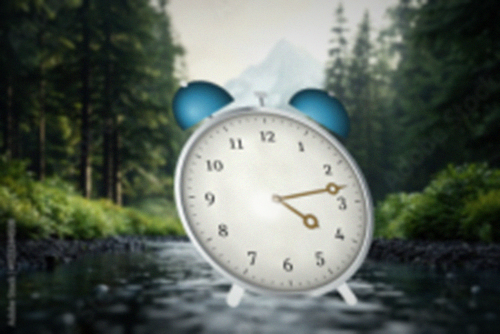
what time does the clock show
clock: 4:13
